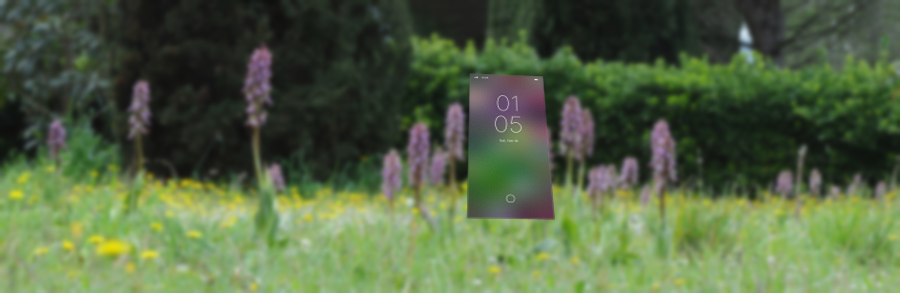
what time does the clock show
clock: 1:05
